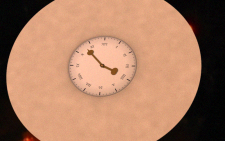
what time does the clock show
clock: 3:53
